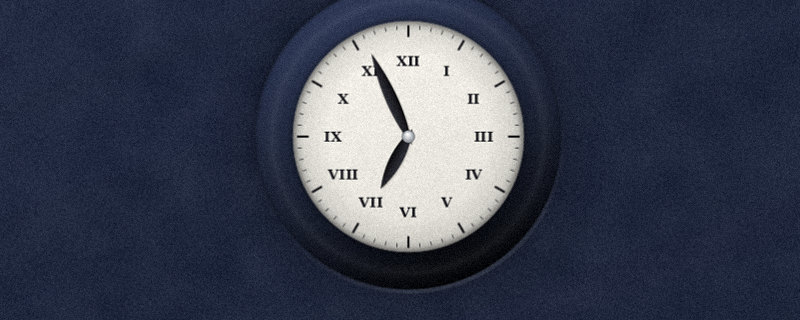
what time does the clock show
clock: 6:56
